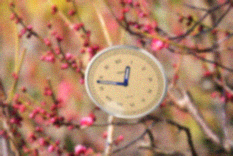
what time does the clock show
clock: 12:48
